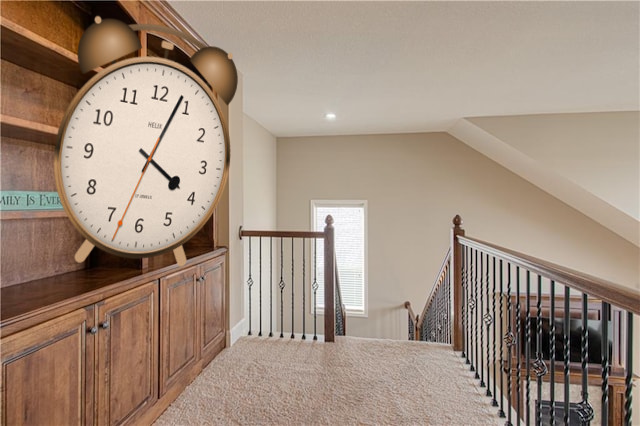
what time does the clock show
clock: 4:03:33
